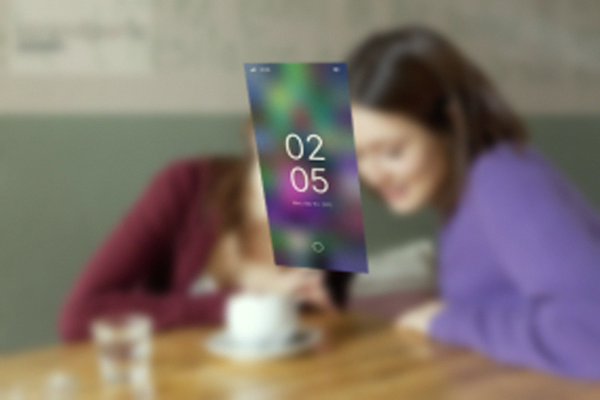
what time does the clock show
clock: 2:05
